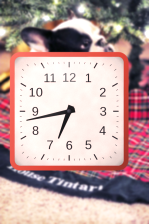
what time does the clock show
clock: 6:43
